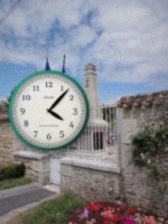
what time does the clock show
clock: 4:07
